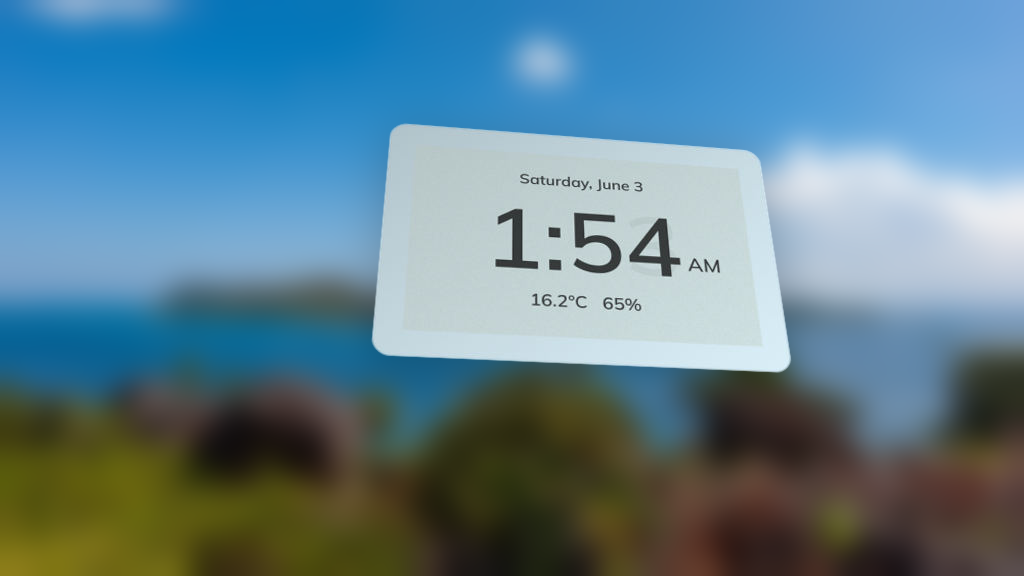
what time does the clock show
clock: 1:54
